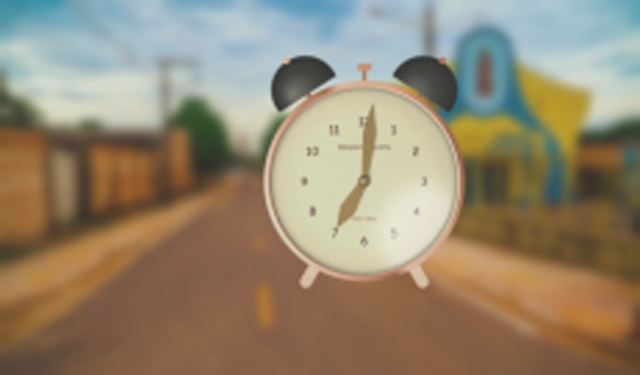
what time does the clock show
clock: 7:01
